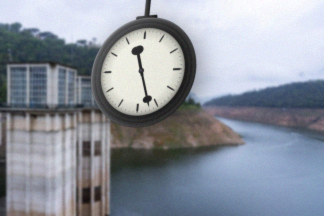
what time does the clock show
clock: 11:27
